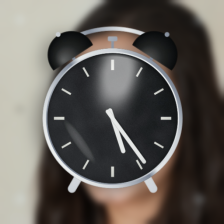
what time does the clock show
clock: 5:24
